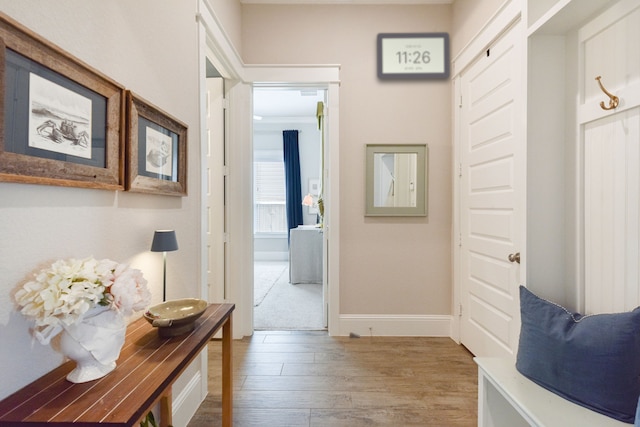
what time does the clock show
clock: 11:26
